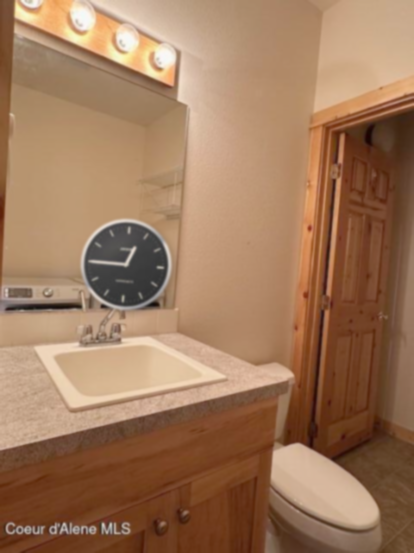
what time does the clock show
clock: 12:45
